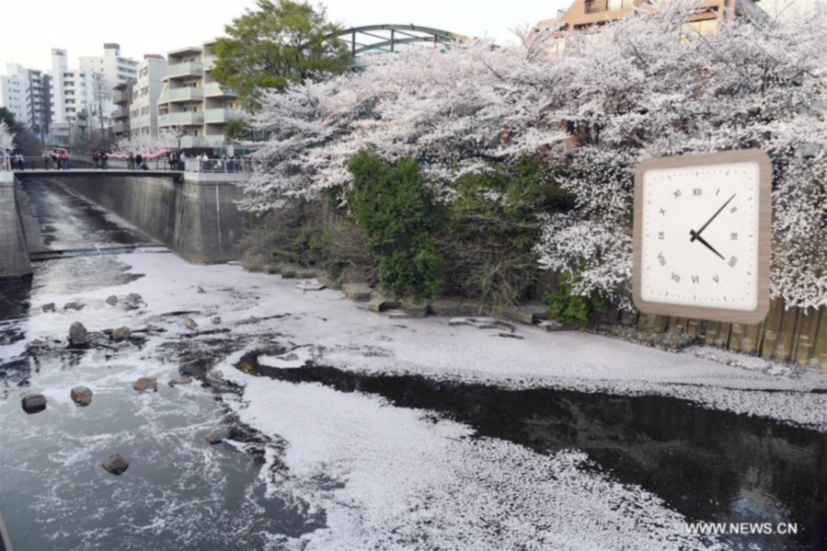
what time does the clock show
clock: 4:08
